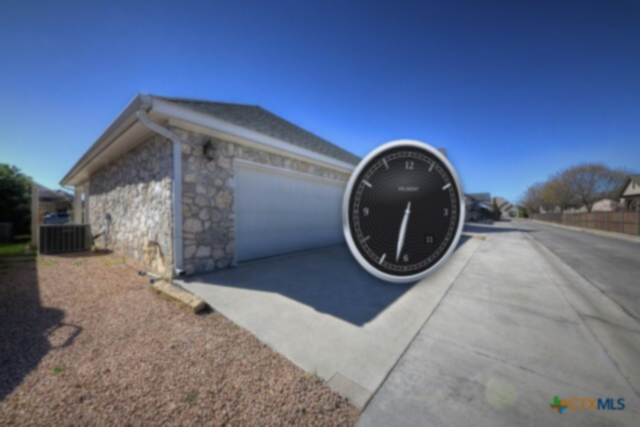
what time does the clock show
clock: 6:32
